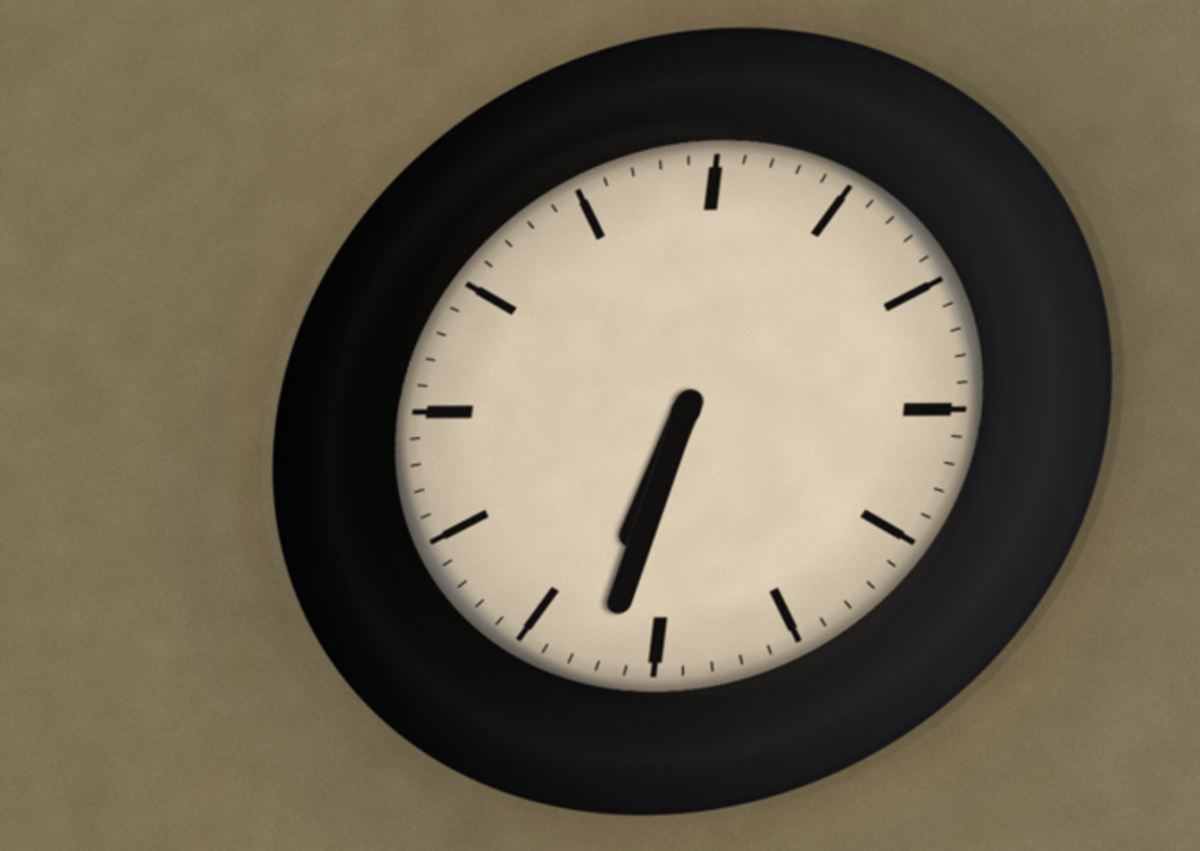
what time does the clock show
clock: 6:32
